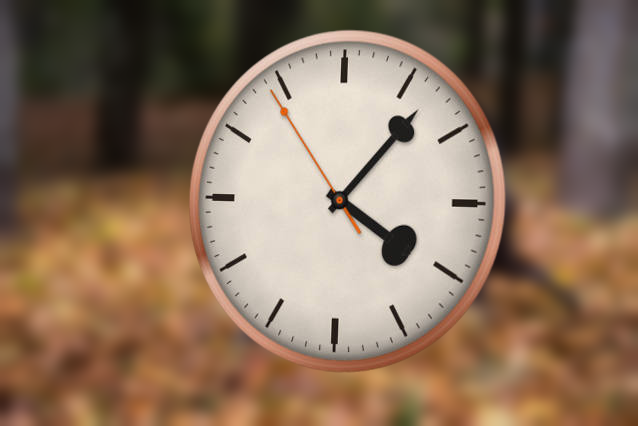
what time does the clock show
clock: 4:06:54
